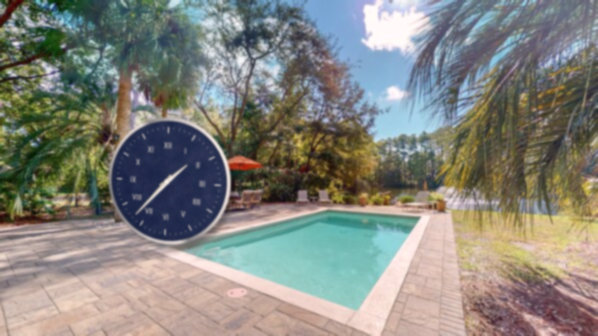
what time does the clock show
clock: 1:37
